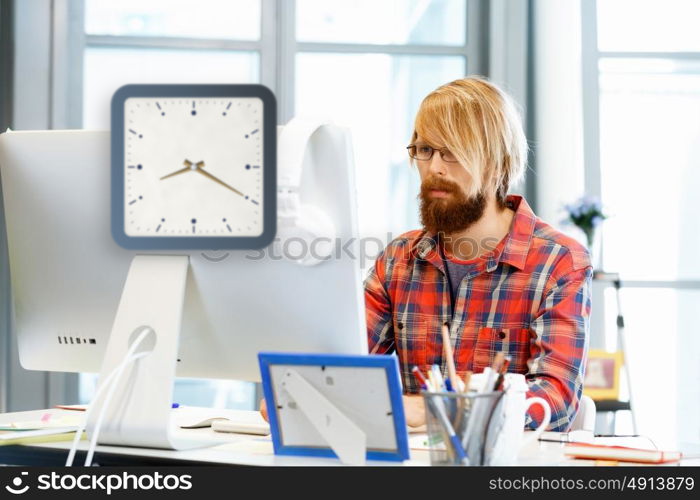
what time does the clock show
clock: 8:20
